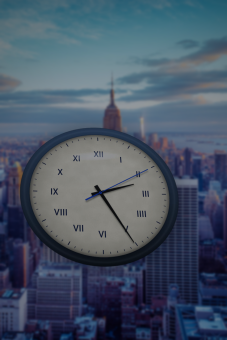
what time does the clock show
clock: 2:25:10
